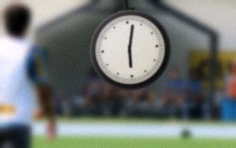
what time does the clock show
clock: 6:02
